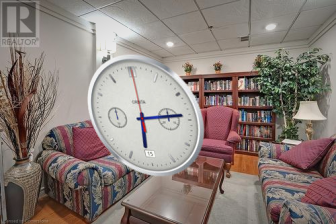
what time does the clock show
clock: 6:14
